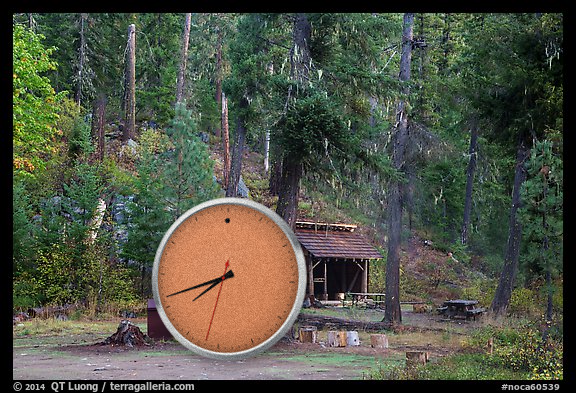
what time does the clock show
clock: 7:41:32
